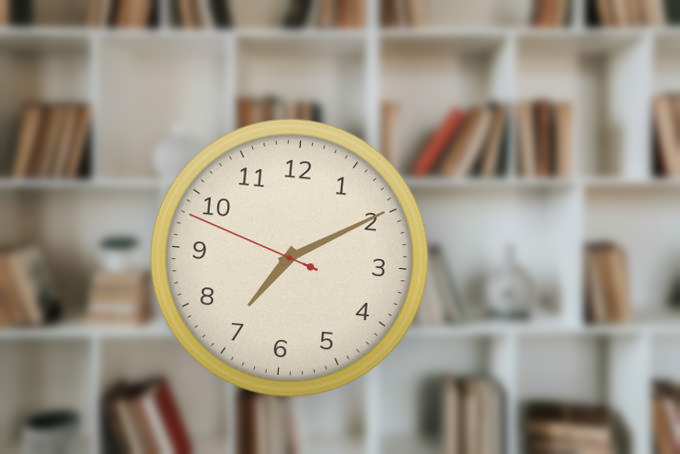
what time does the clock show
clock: 7:09:48
